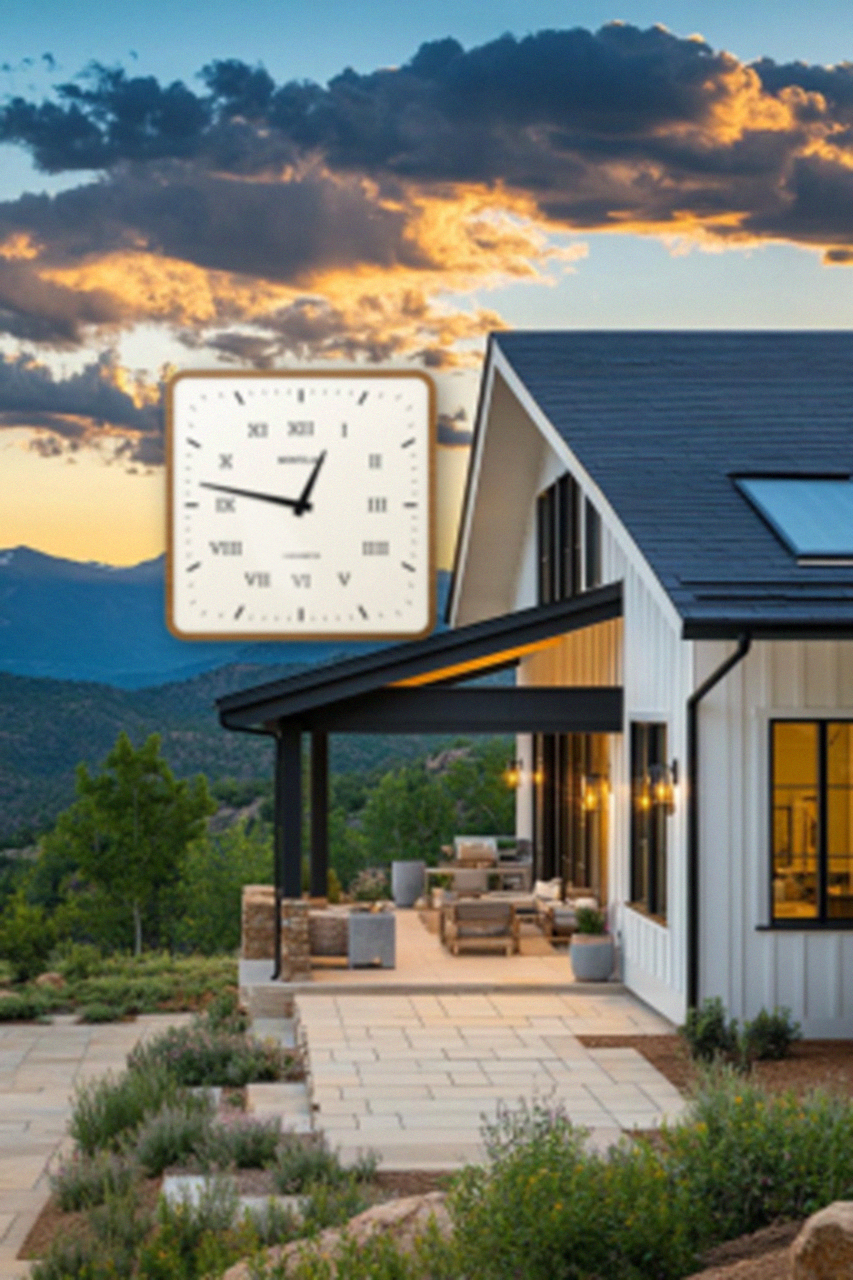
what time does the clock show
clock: 12:47
